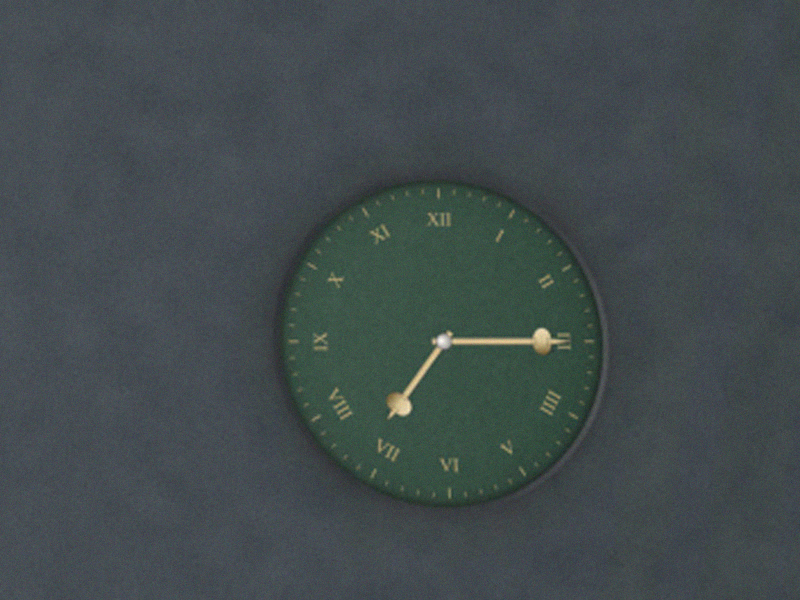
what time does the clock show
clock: 7:15
